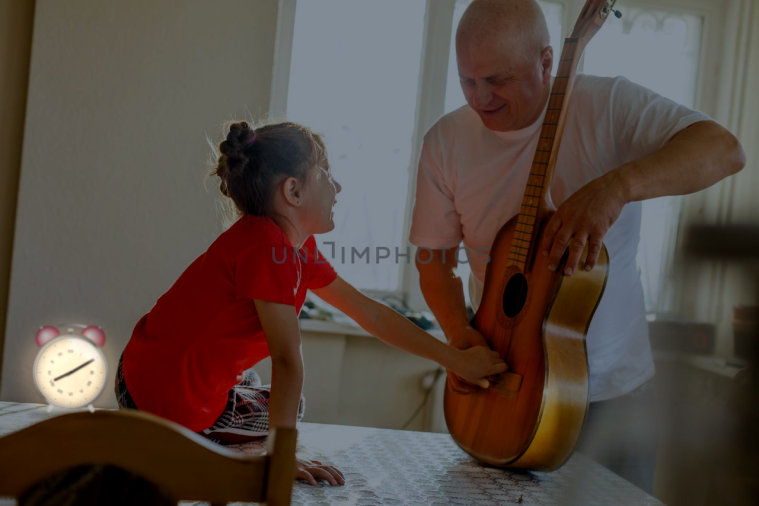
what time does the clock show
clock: 8:10
